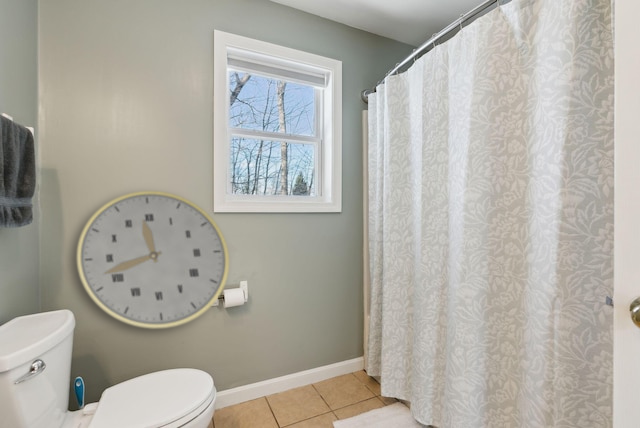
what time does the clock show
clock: 11:42
